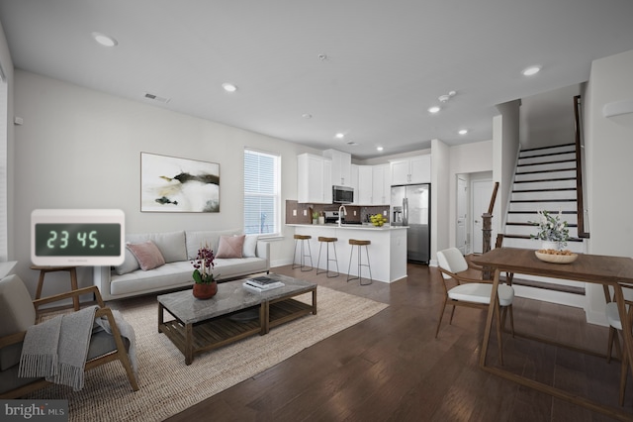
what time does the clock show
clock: 23:45
